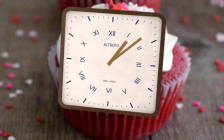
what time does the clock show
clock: 1:08
